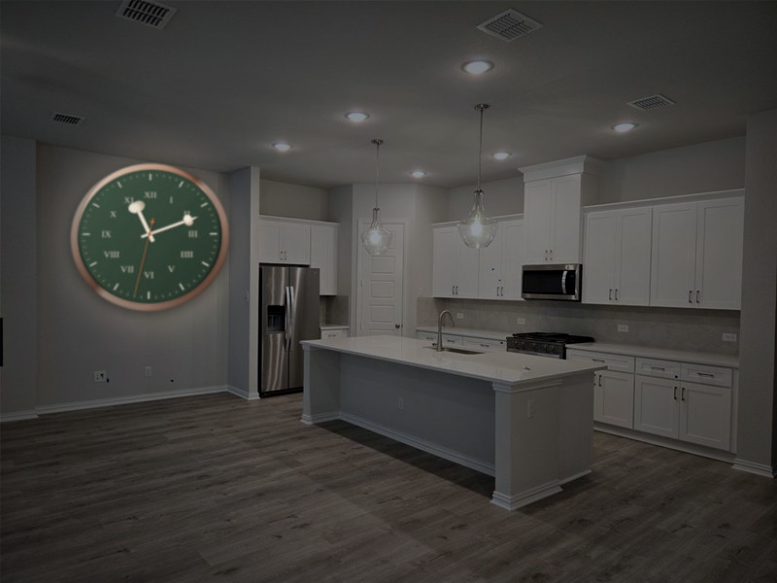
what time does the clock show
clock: 11:11:32
